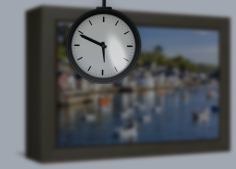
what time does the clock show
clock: 5:49
